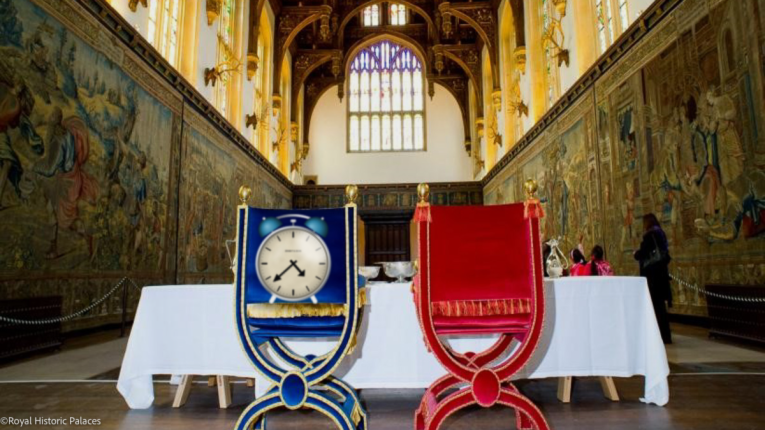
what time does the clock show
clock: 4:38
